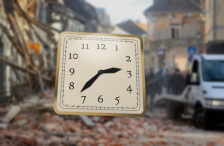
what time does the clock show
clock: 2:37
